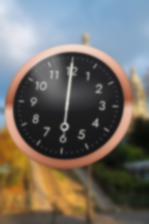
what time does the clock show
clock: 6:00
